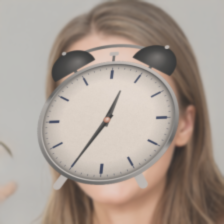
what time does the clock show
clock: 12:35
